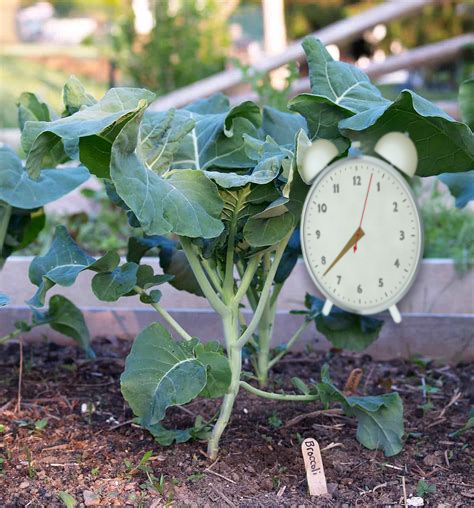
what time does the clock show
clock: 7:38:03
